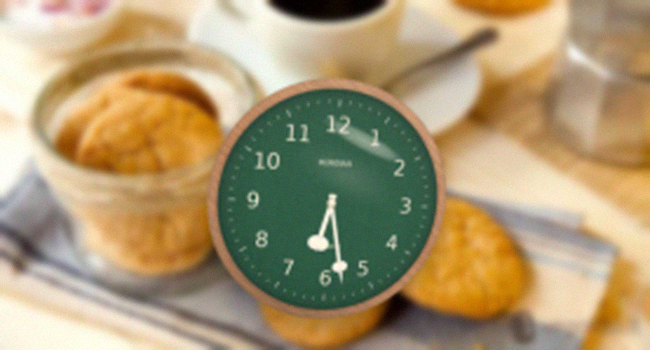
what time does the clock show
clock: 6:28
